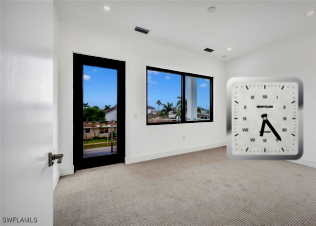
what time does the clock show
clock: 6:24
